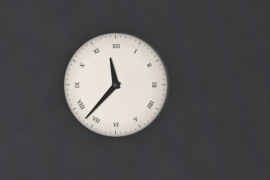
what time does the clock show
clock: 11:37
